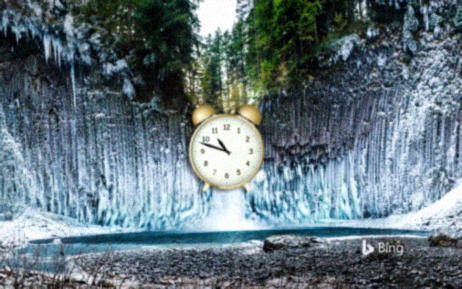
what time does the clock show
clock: 10:48
